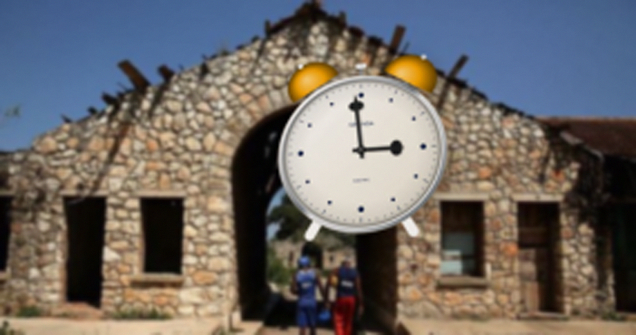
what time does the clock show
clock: 2:59
